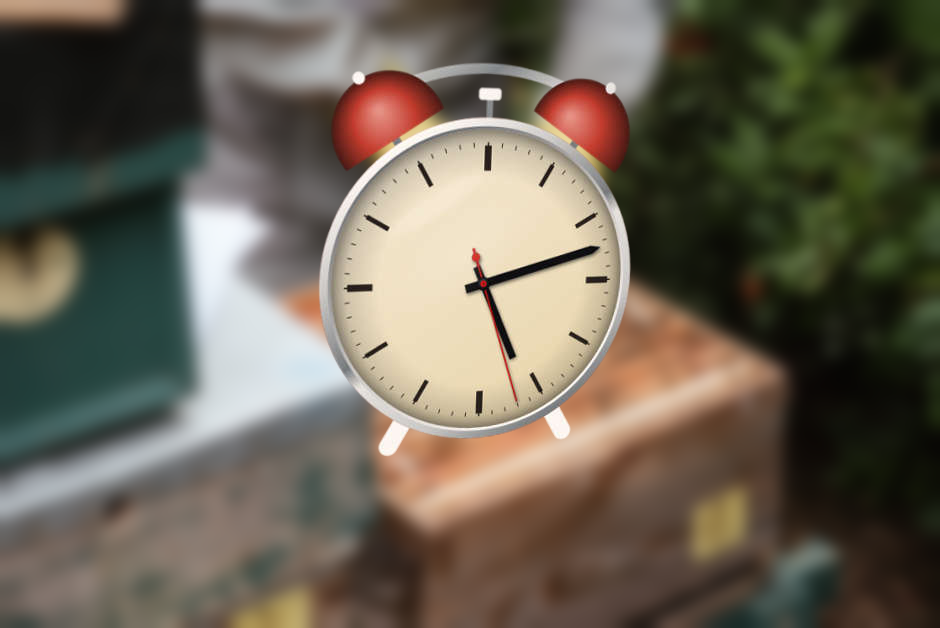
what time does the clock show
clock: 5:12:27
